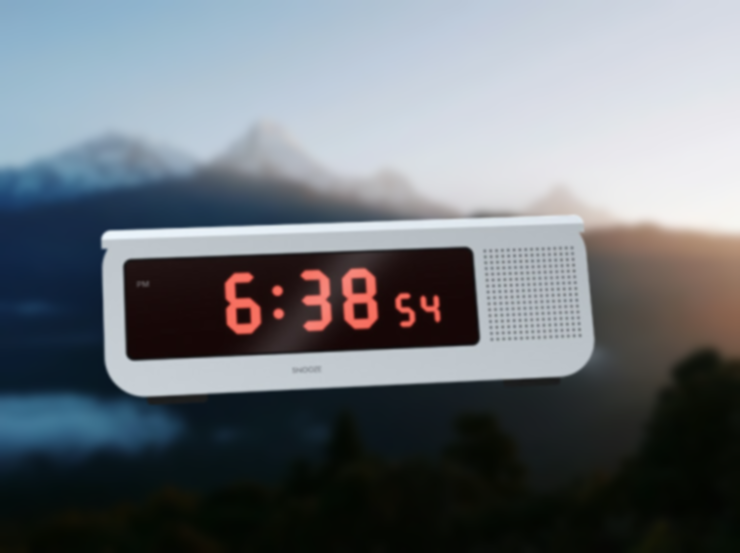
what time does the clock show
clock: 6:38:54
